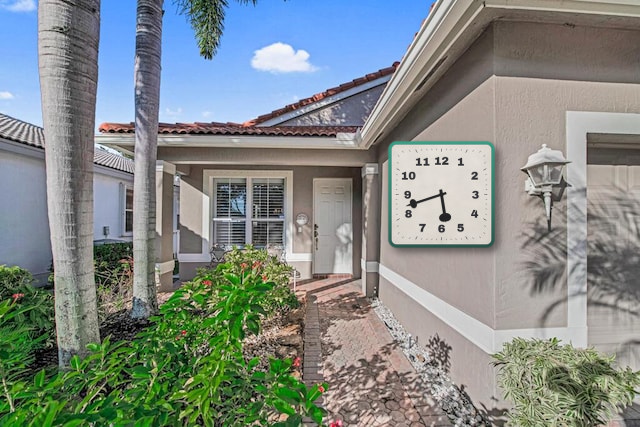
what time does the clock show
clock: 5:42
